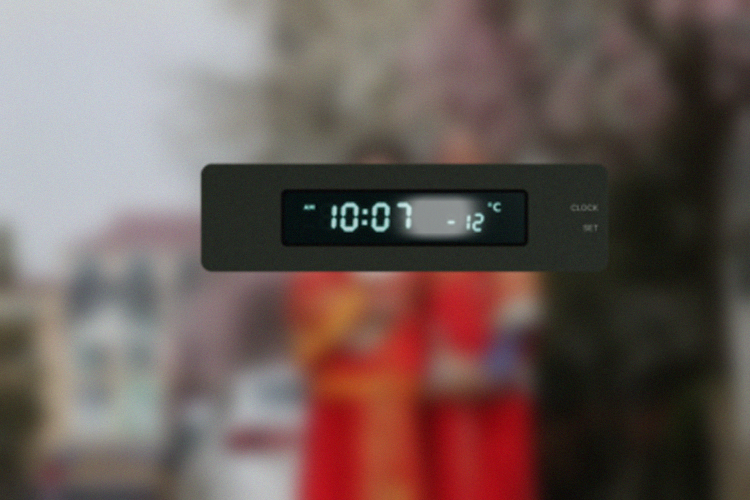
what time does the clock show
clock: 10:07
